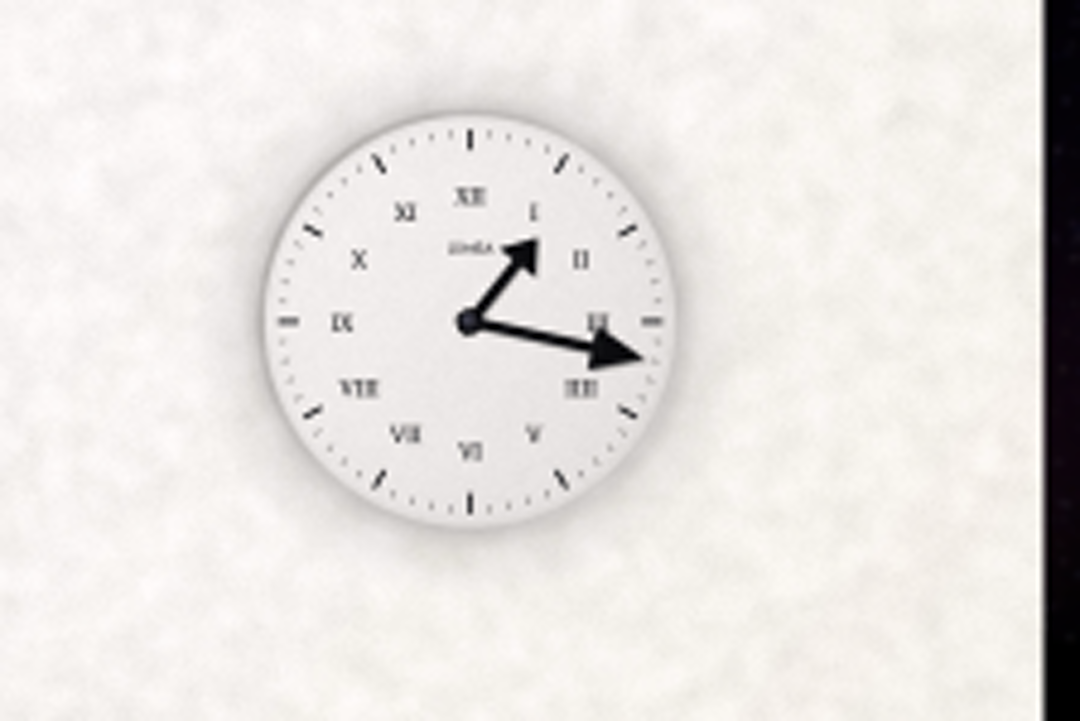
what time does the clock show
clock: 1:17
